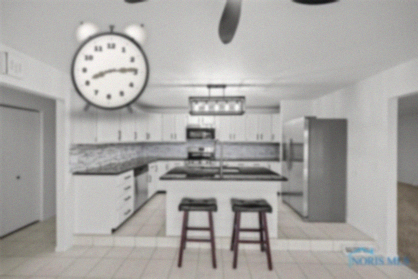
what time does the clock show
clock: 8:14
